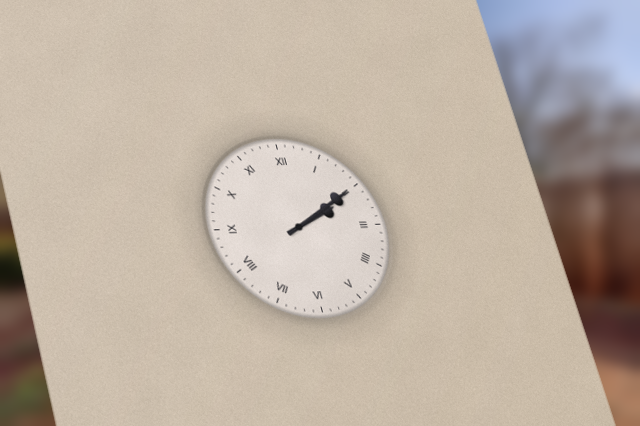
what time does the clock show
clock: 2:10
